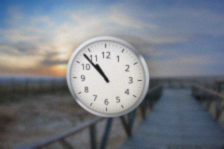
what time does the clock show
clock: 10:53
